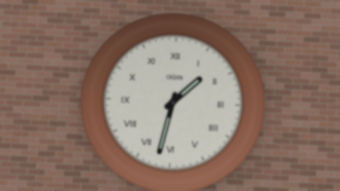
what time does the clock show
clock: 1:32
